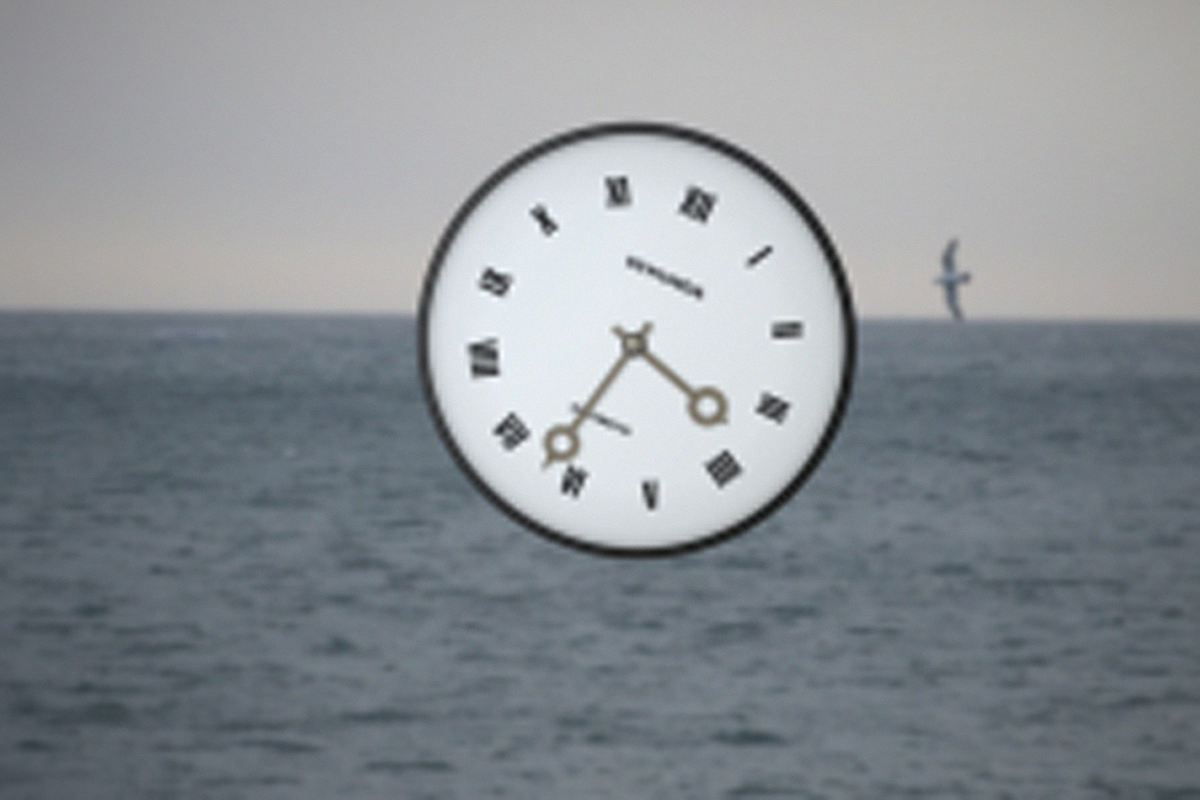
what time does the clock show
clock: 3:32
